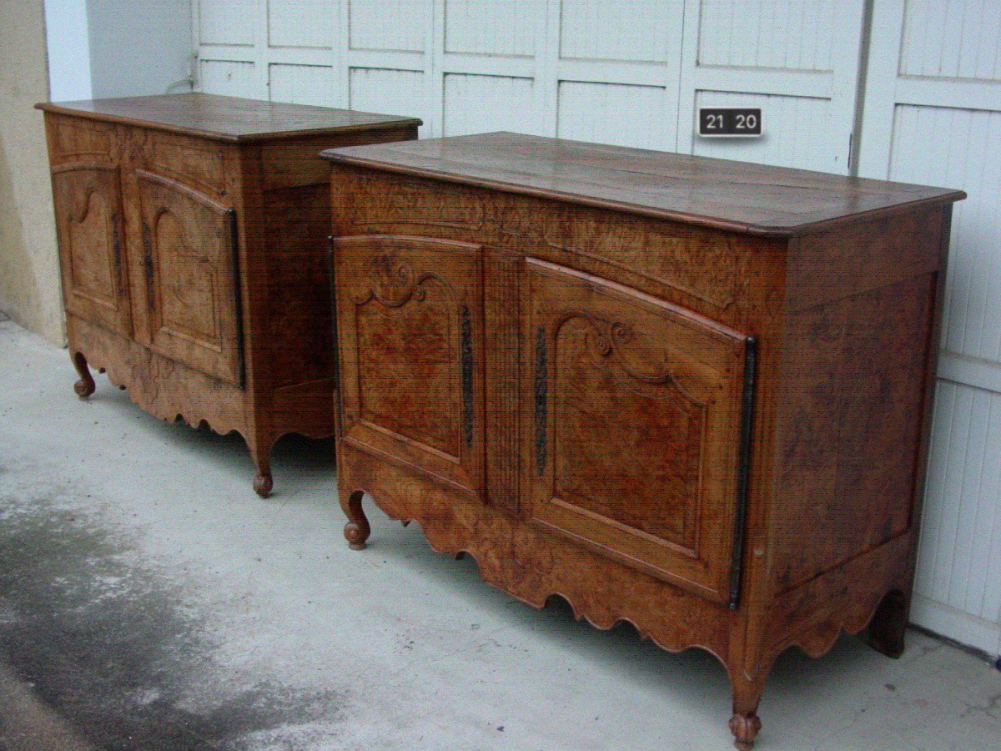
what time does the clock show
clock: 21:20
